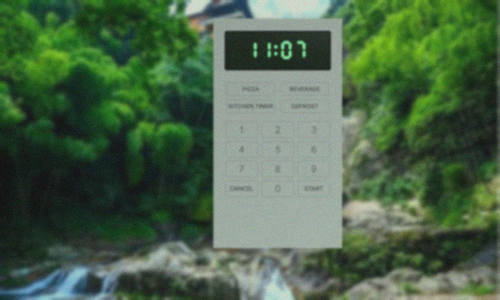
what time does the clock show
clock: 11:07
